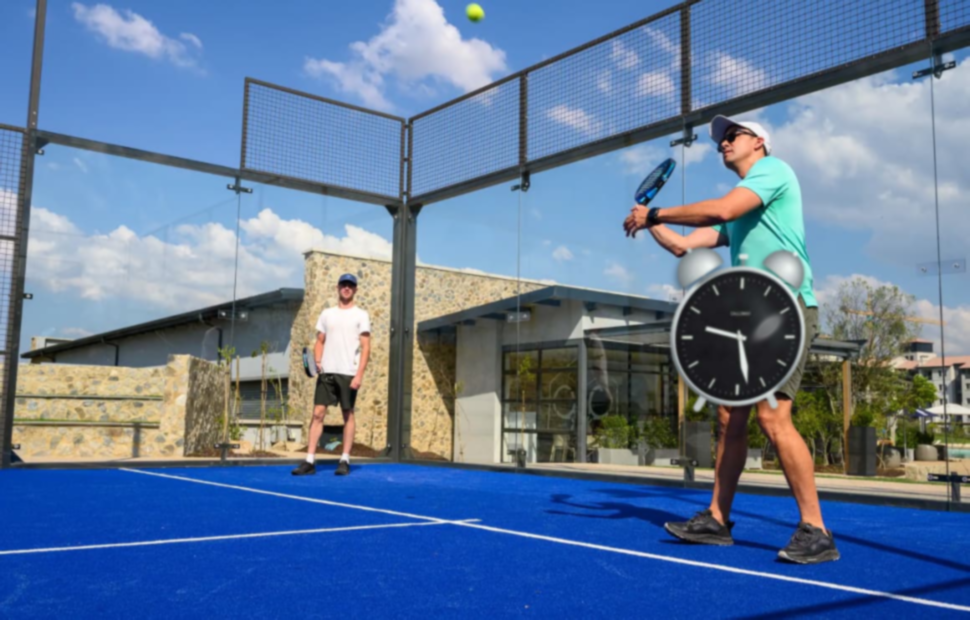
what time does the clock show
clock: 9:28
